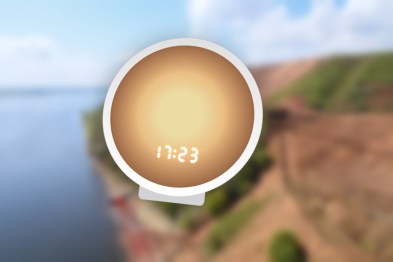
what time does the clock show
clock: 17:23
